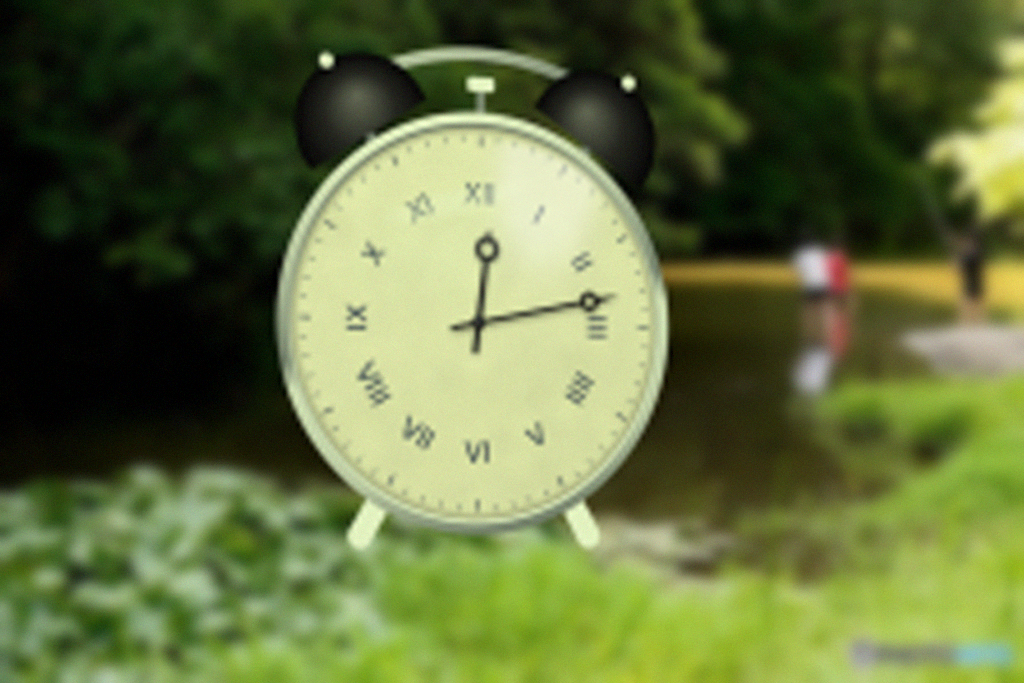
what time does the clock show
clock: 12:13
